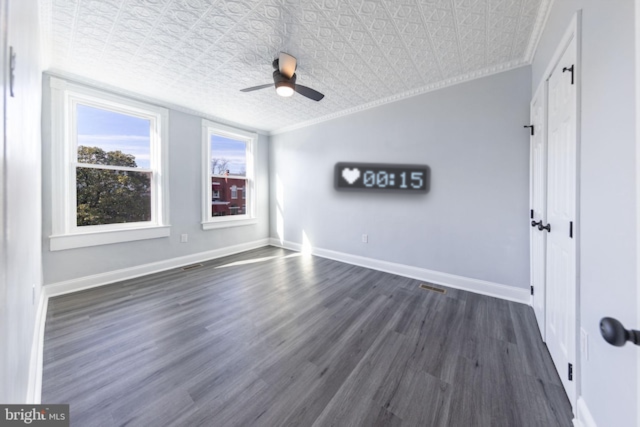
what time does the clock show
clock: 0:15
